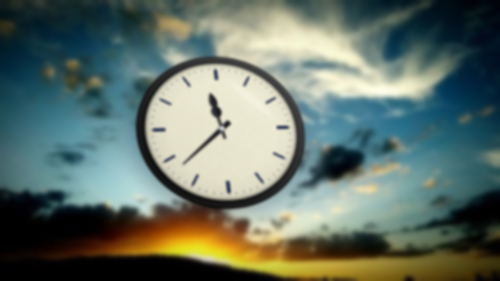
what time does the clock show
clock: 11:38
